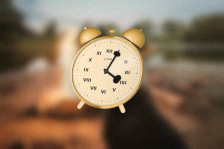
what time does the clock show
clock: 4:04
